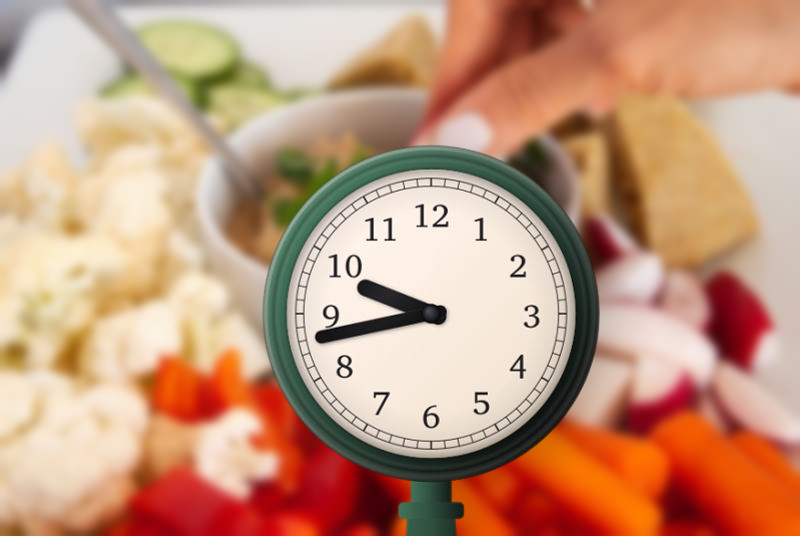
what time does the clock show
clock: 9:43
